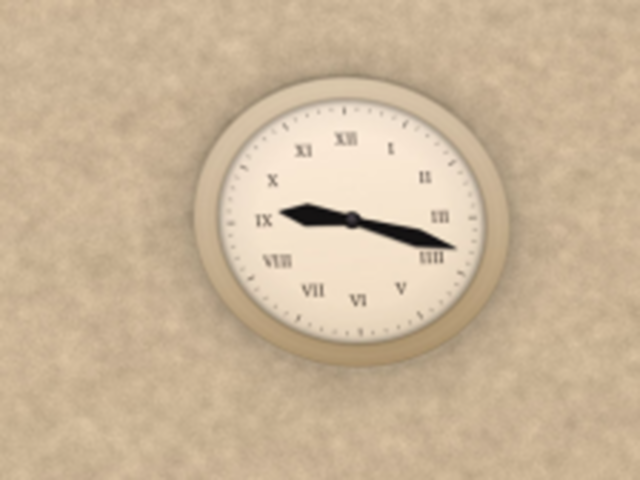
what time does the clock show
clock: 9:18
